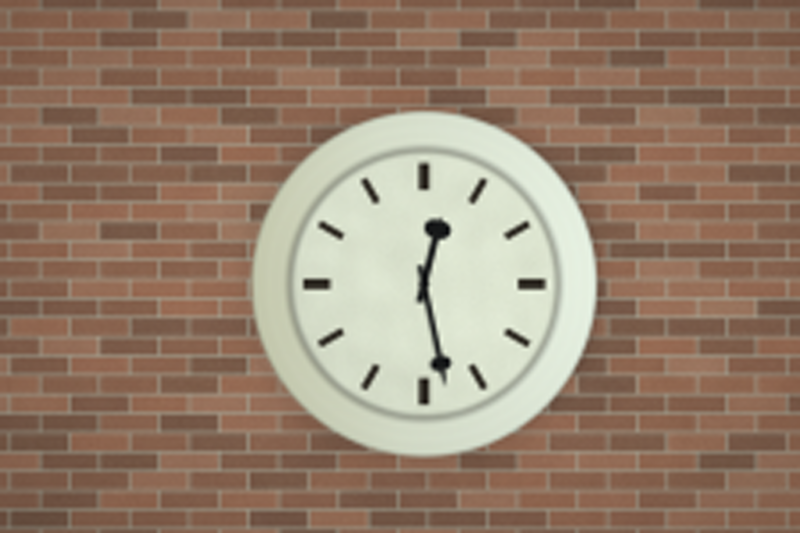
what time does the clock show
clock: 12:28
